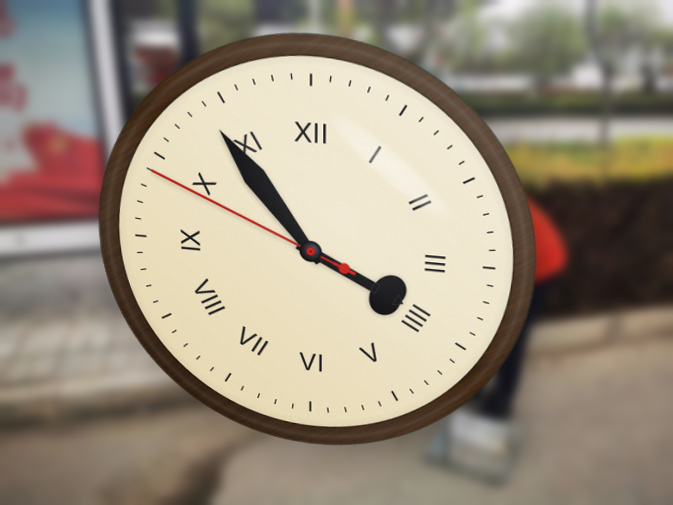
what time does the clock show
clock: 3:53:49
